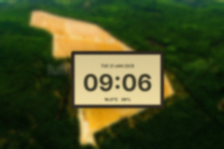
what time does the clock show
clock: 9:06
